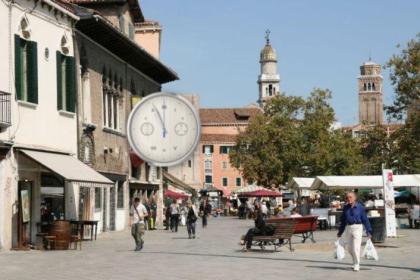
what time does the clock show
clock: 10:56
